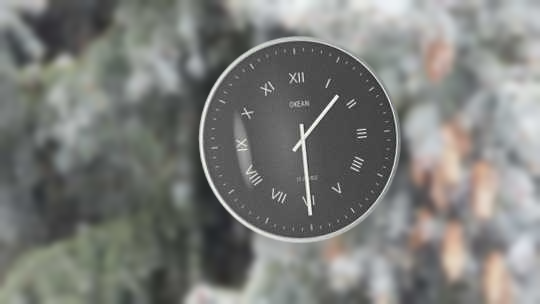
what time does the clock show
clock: 1:30
